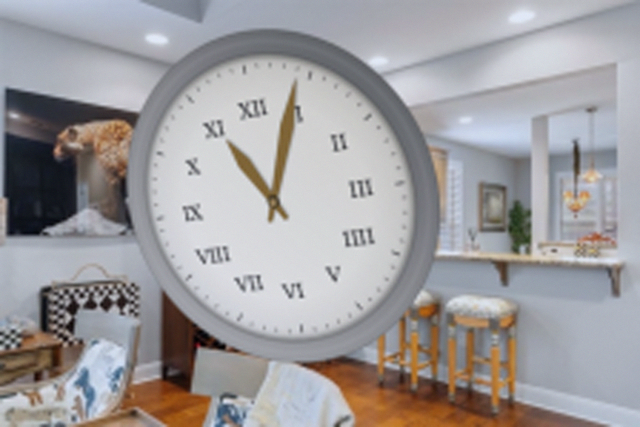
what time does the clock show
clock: 11:04
